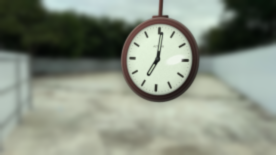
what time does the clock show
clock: 7:01
